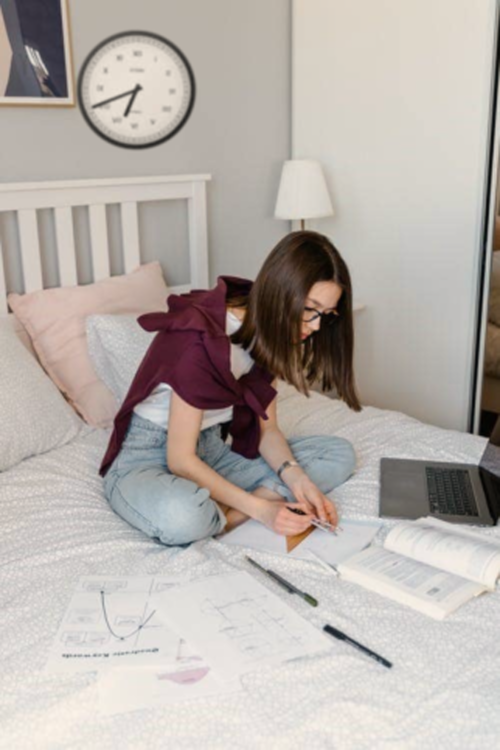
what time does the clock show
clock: 6:41
